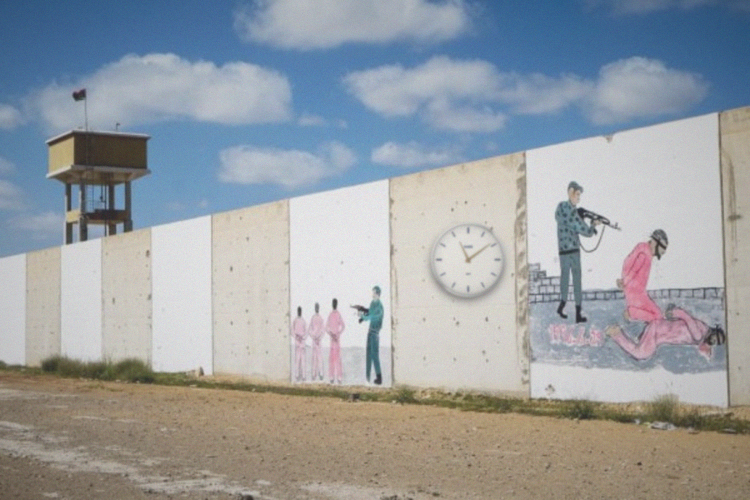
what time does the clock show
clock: 11:09
